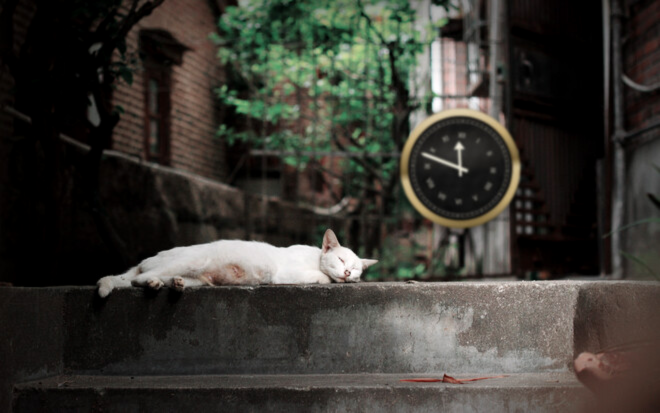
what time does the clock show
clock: 11:48
